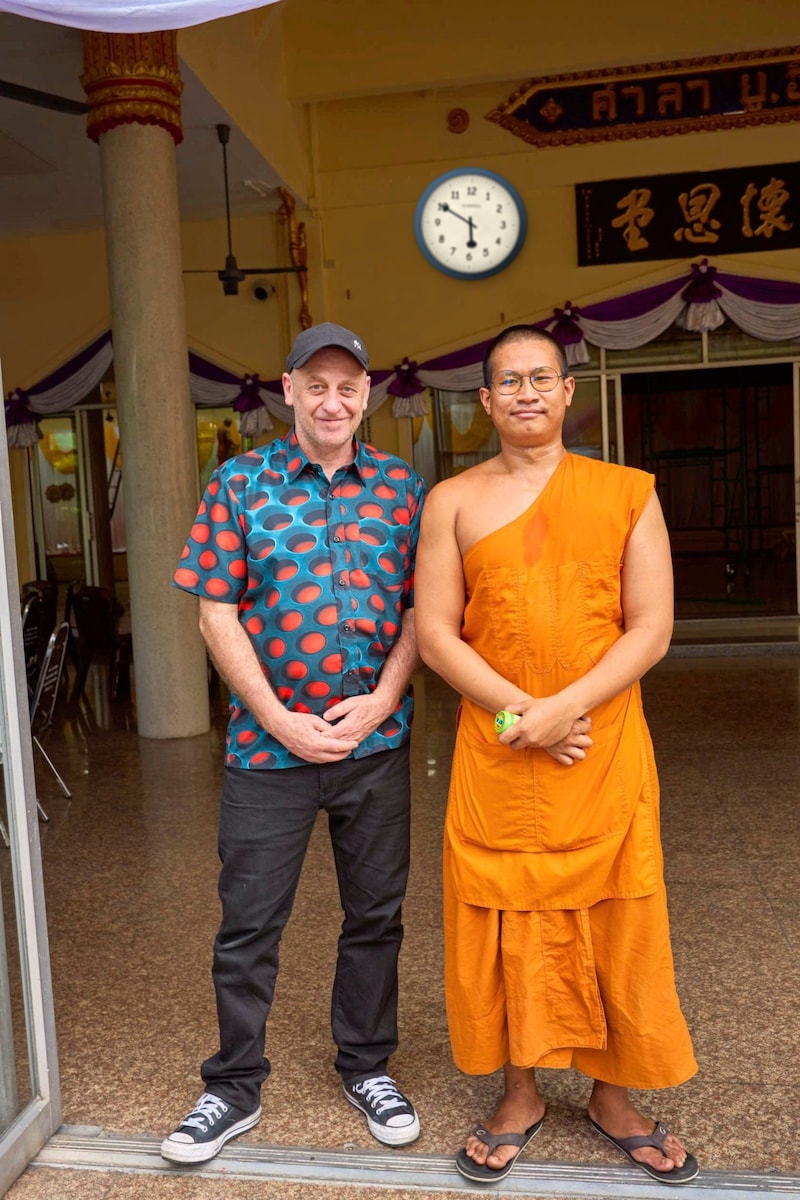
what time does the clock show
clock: 5:50
